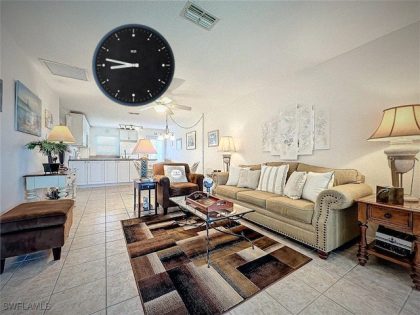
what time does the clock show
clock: 8:47
